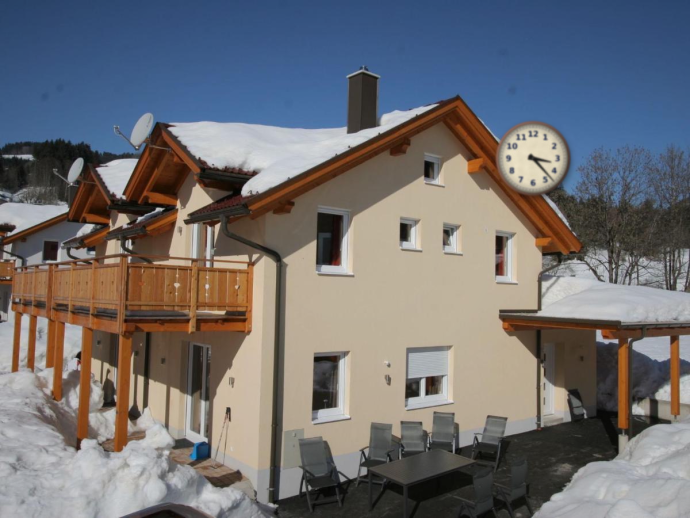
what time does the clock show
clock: 3:23
